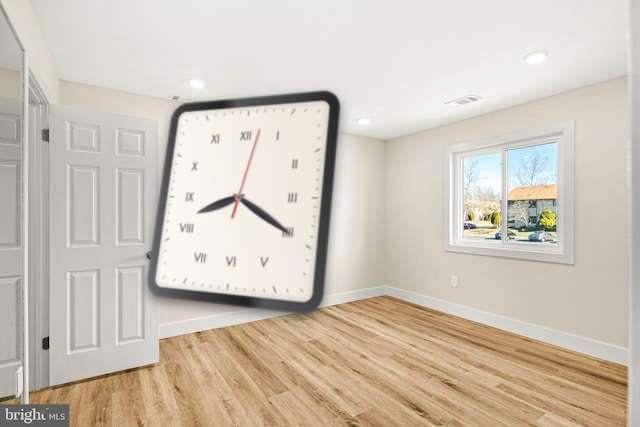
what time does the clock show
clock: 8:20:02
